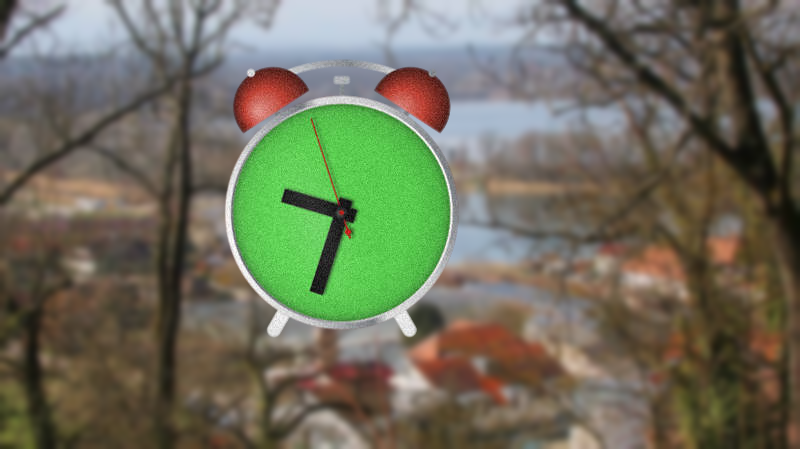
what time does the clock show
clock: 9:32:57
